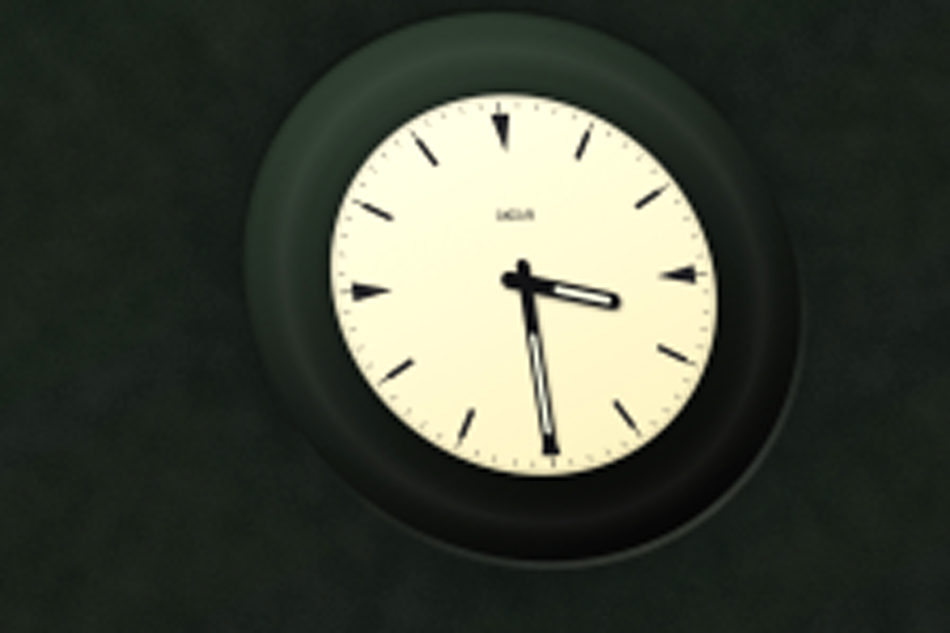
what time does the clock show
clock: 3:30
